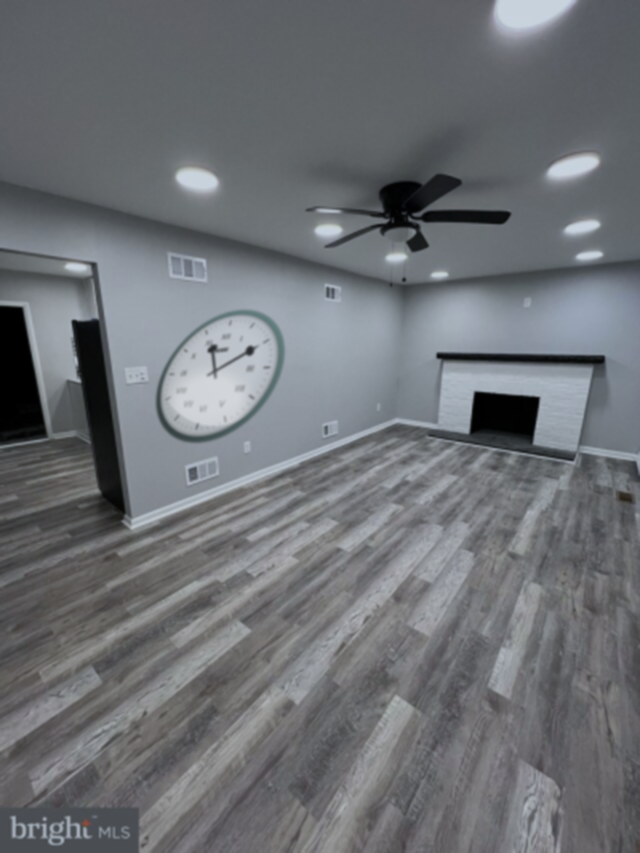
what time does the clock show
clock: 11:10
